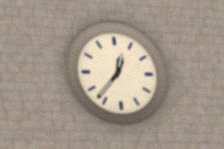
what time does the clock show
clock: 12:37
